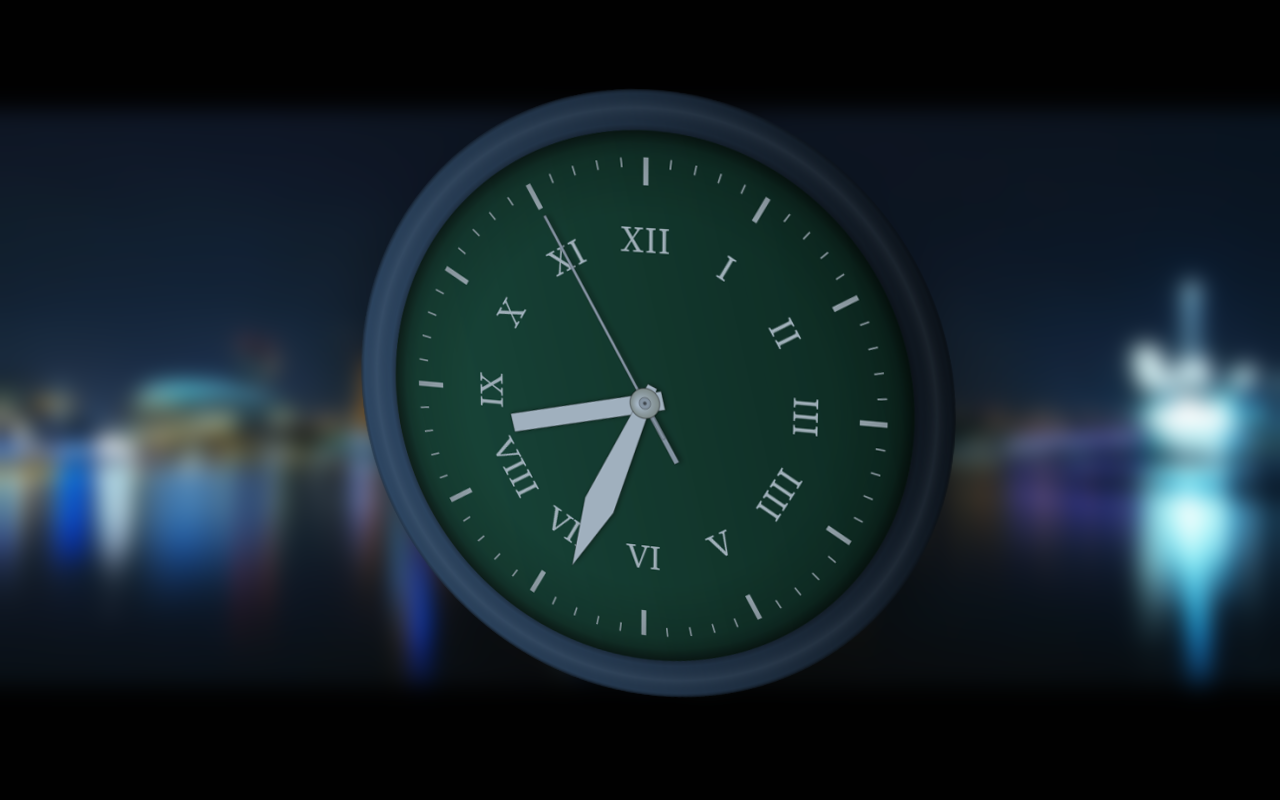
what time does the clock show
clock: 8:33:55
